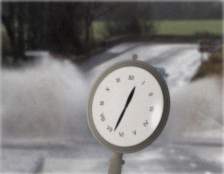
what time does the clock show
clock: 12:33
